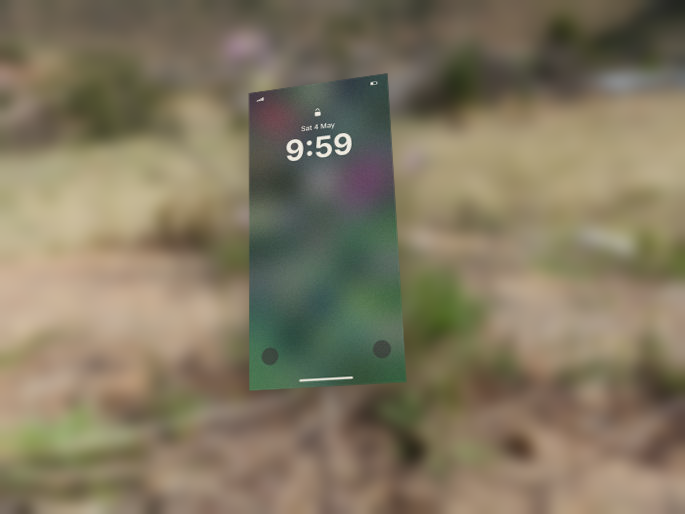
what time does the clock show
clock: 9:59
